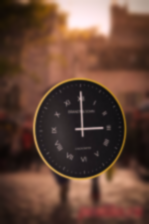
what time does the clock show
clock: 3:00
